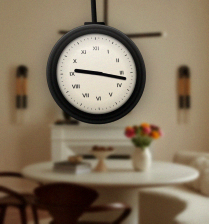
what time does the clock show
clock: 9:17
